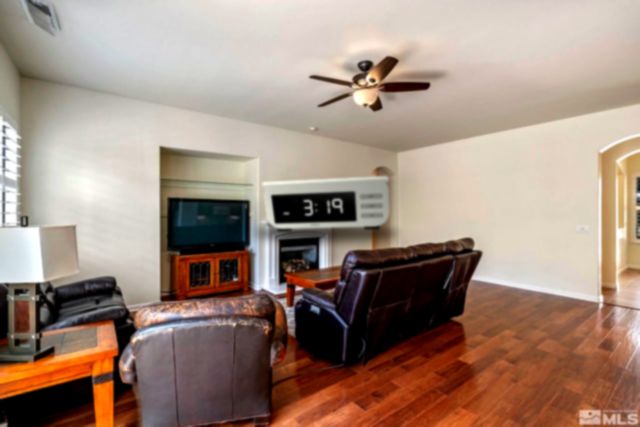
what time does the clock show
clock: 3:19
